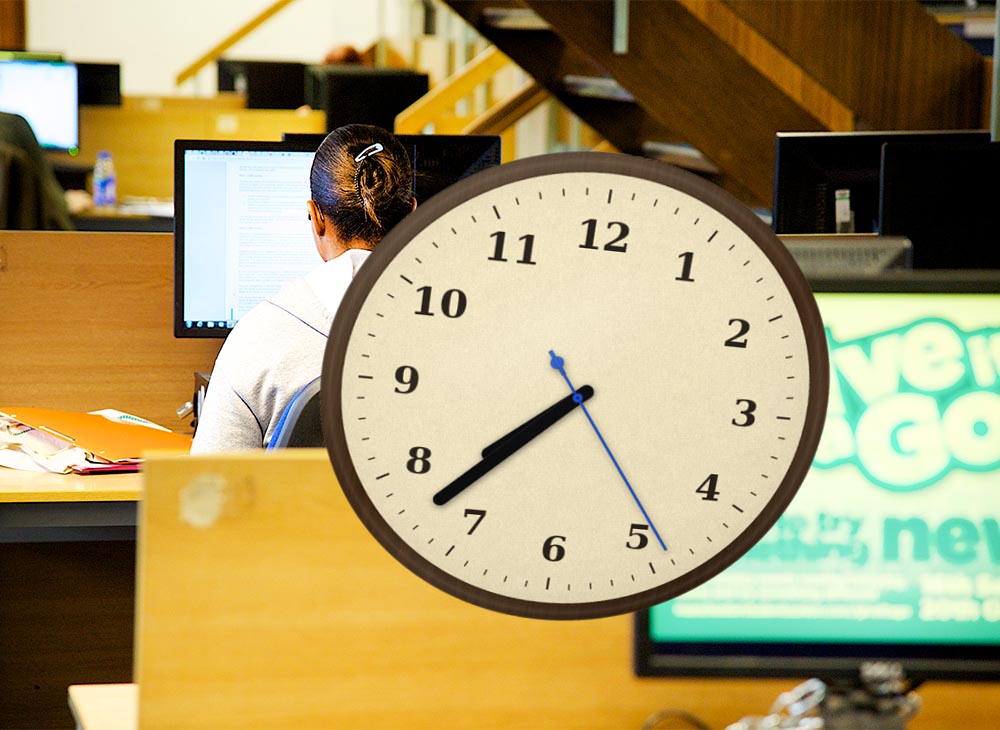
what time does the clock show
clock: 7:37:24
